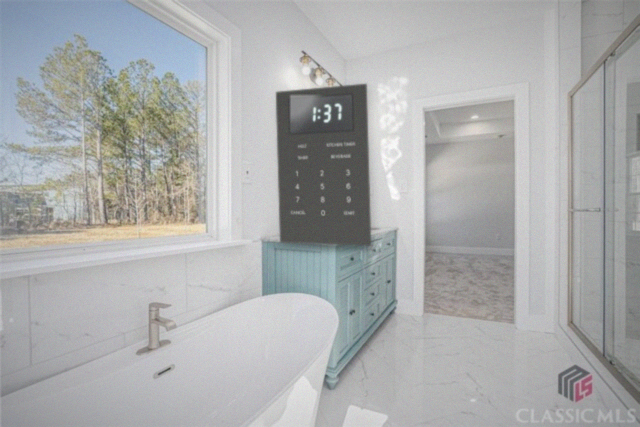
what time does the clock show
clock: 1:37
